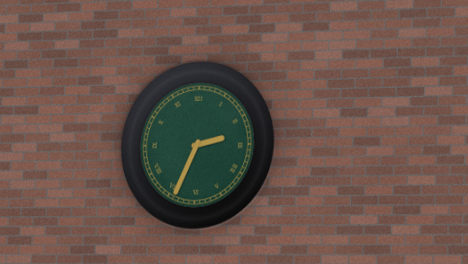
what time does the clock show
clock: 2:34
